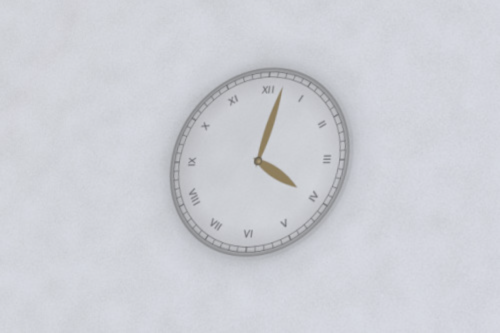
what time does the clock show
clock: 4:02
